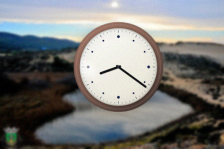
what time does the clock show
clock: 8:21
